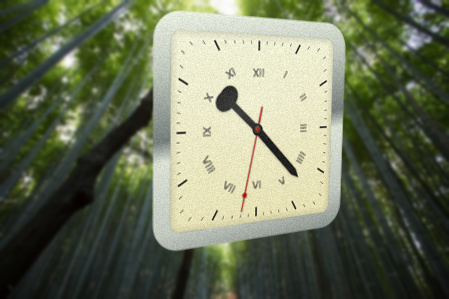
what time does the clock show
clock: 10:22:32
